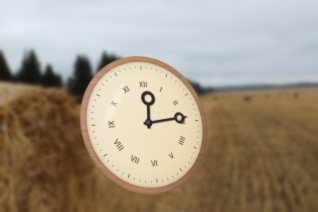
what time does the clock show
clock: 12:14
